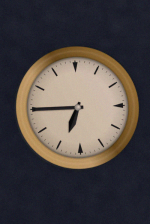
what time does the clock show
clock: 6:45
